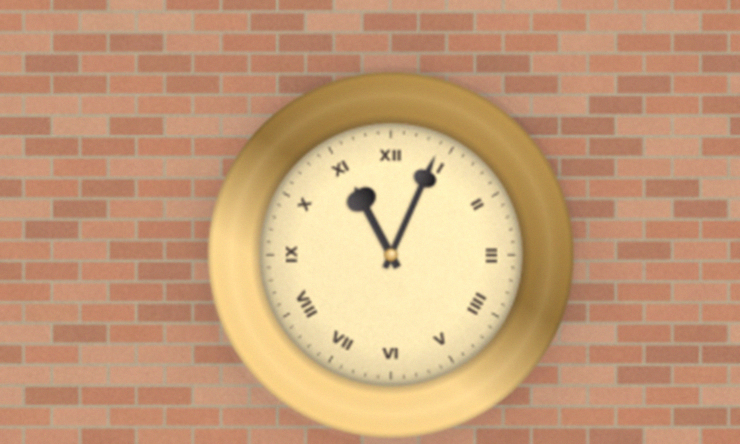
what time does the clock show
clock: 11:04
